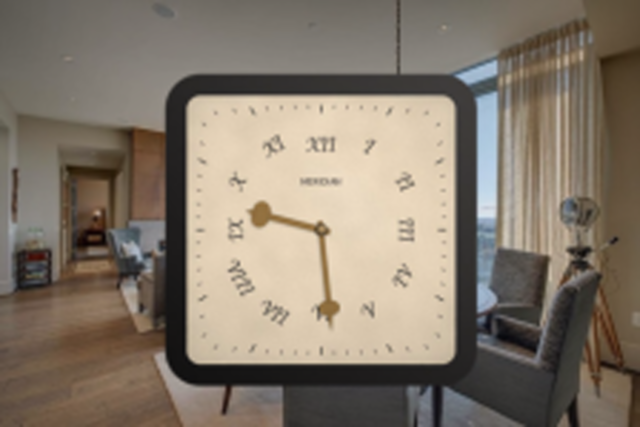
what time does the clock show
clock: 9:29
